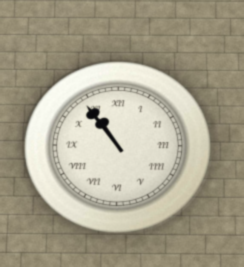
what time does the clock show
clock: 10:54
